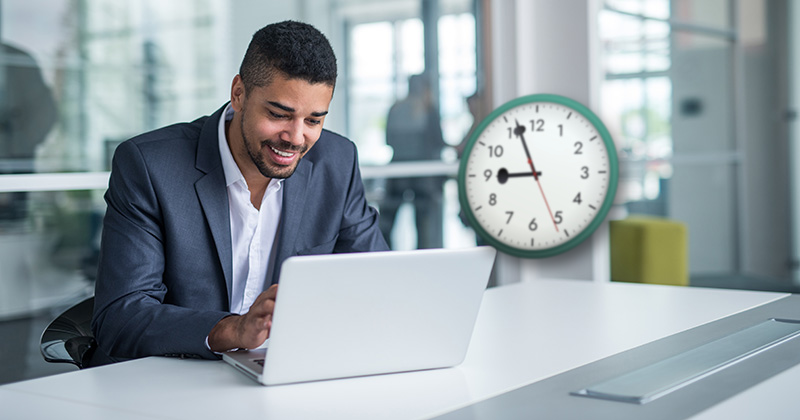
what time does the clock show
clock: 8:56:26
